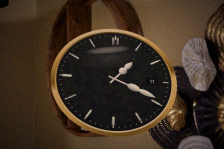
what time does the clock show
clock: 1:19
